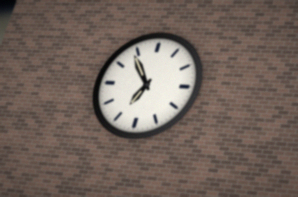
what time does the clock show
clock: 6:54
